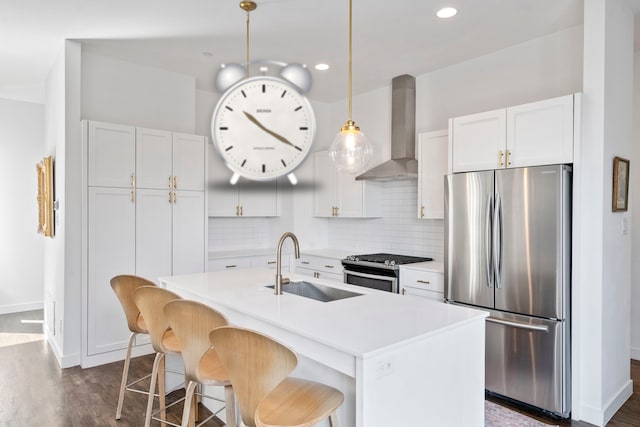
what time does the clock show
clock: 10:20
